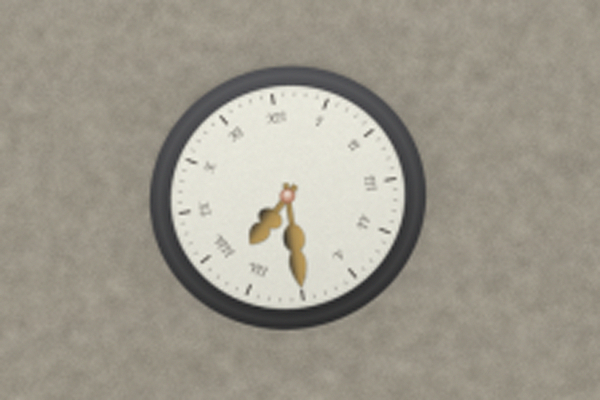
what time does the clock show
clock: 7:30
